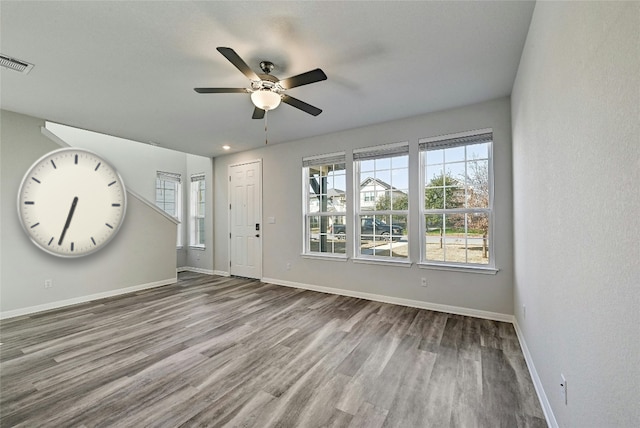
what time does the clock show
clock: 6:33
